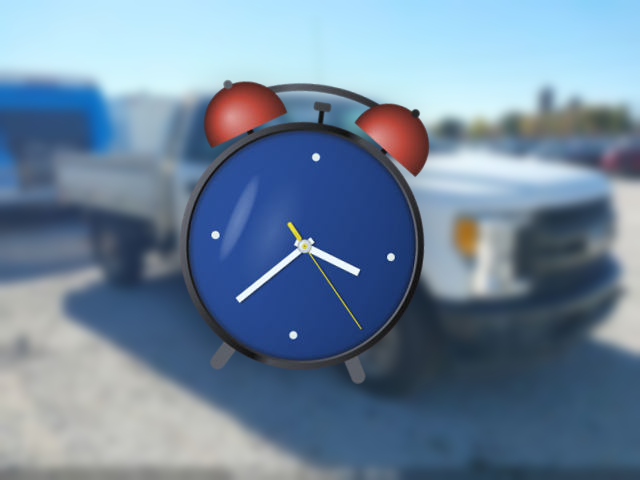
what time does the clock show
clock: 3:37:23
